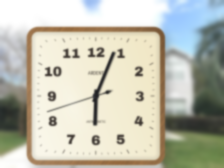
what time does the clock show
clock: 6:03:42
